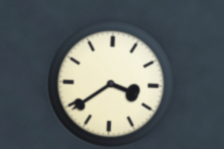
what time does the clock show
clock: 3:39
